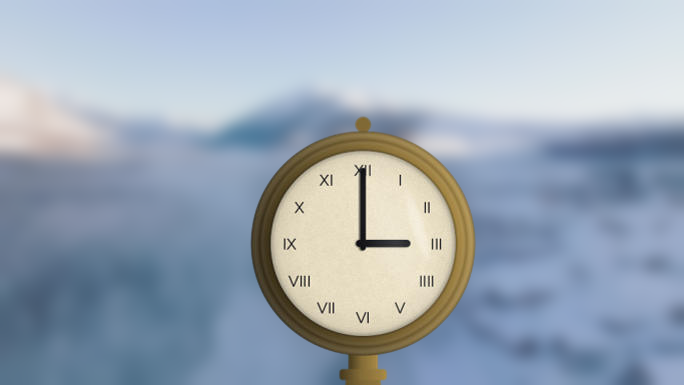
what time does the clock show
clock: 3:00
